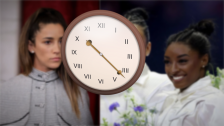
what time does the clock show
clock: 10:22
